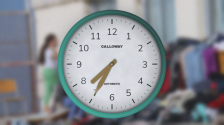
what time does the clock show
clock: 7:35
